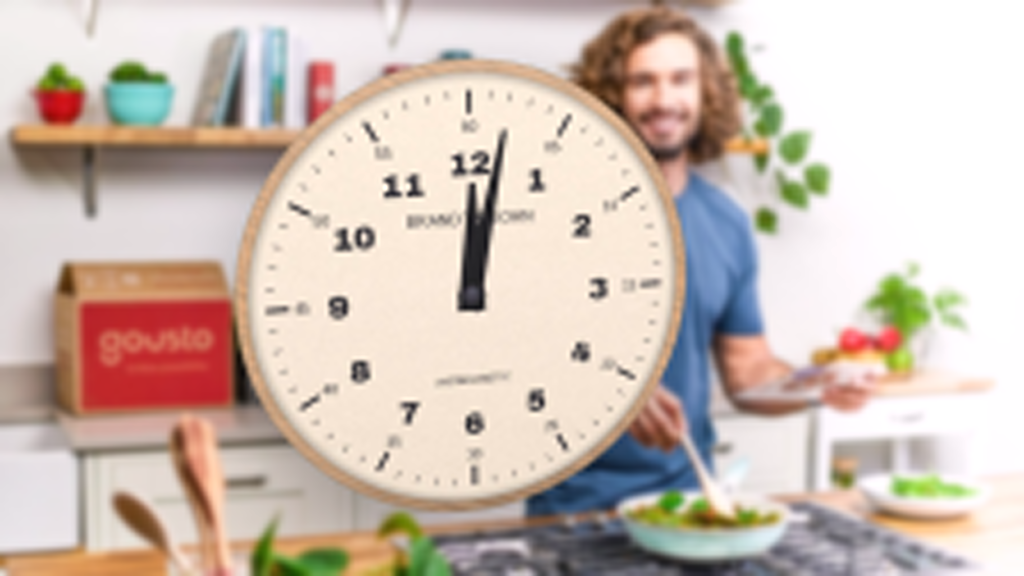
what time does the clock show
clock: 12:02
